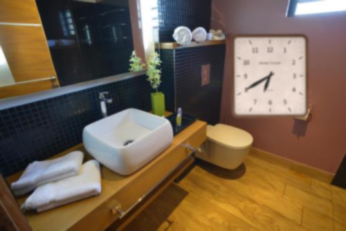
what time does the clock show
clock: 6:40
